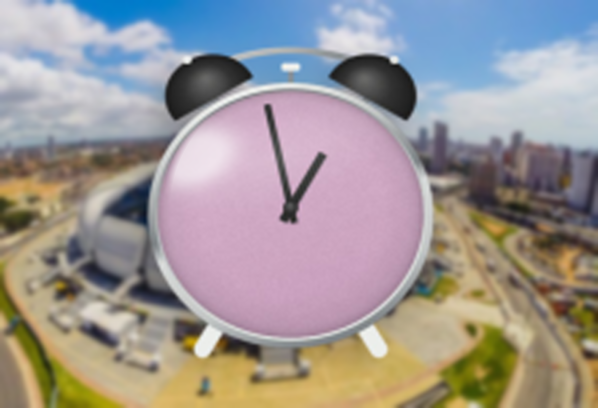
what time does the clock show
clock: 12:58
